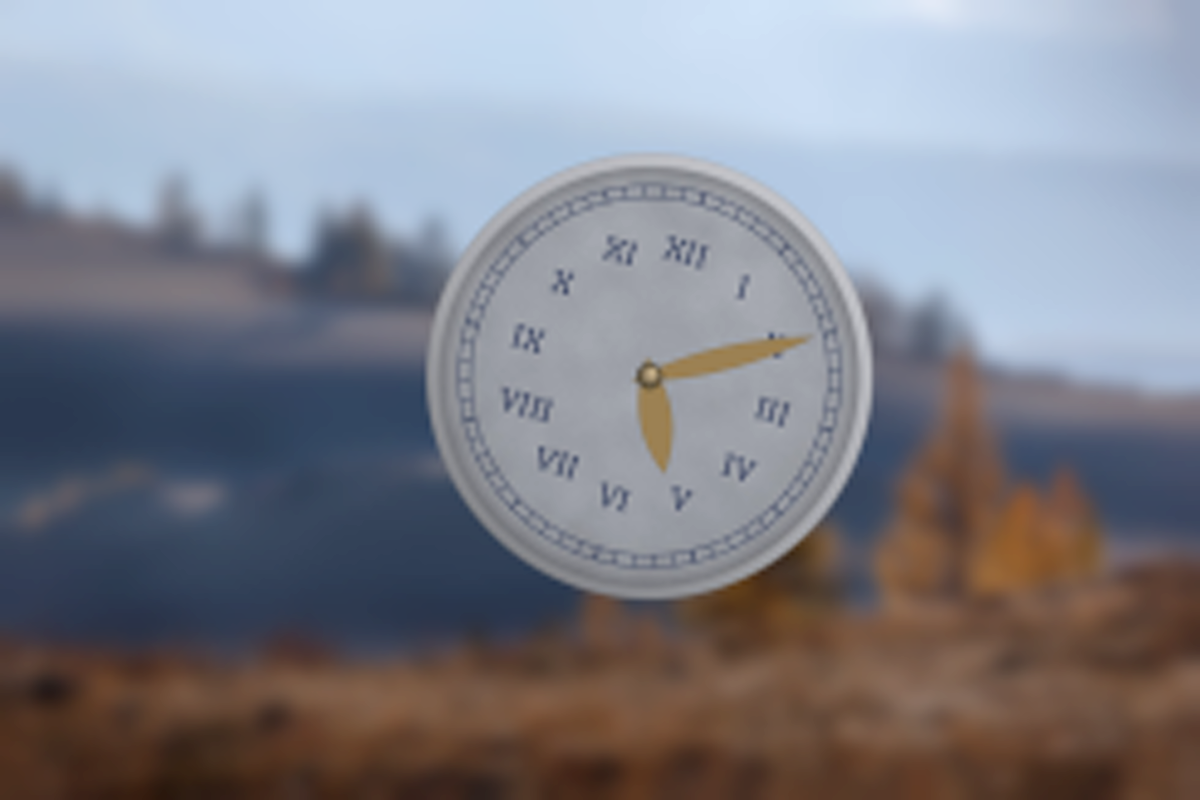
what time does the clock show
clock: 5:10
